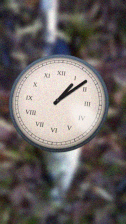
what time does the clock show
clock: 1:08
